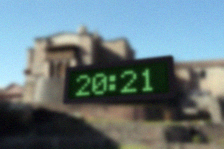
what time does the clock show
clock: 20:21
